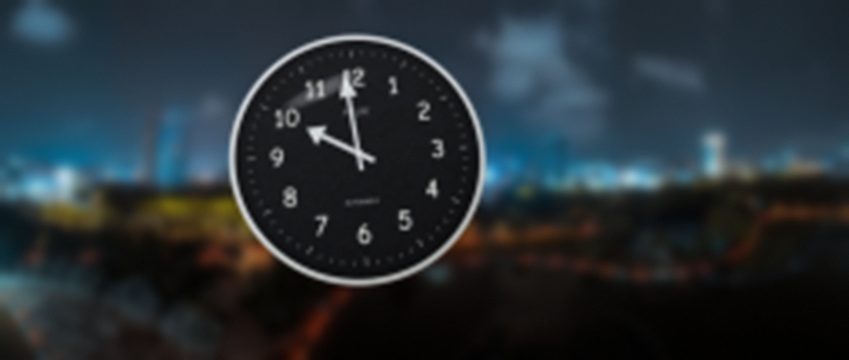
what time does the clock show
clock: 9:59
